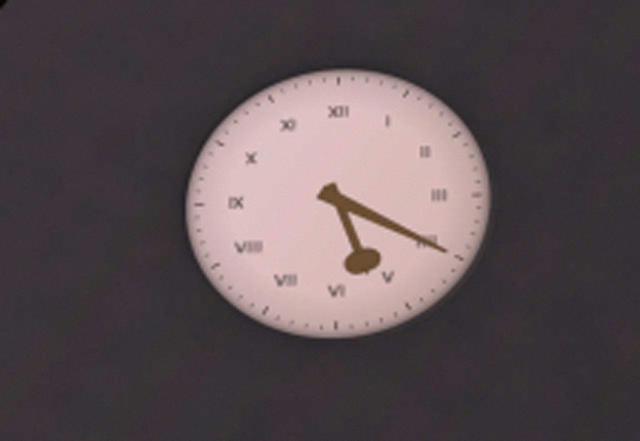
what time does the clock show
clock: 5:20
